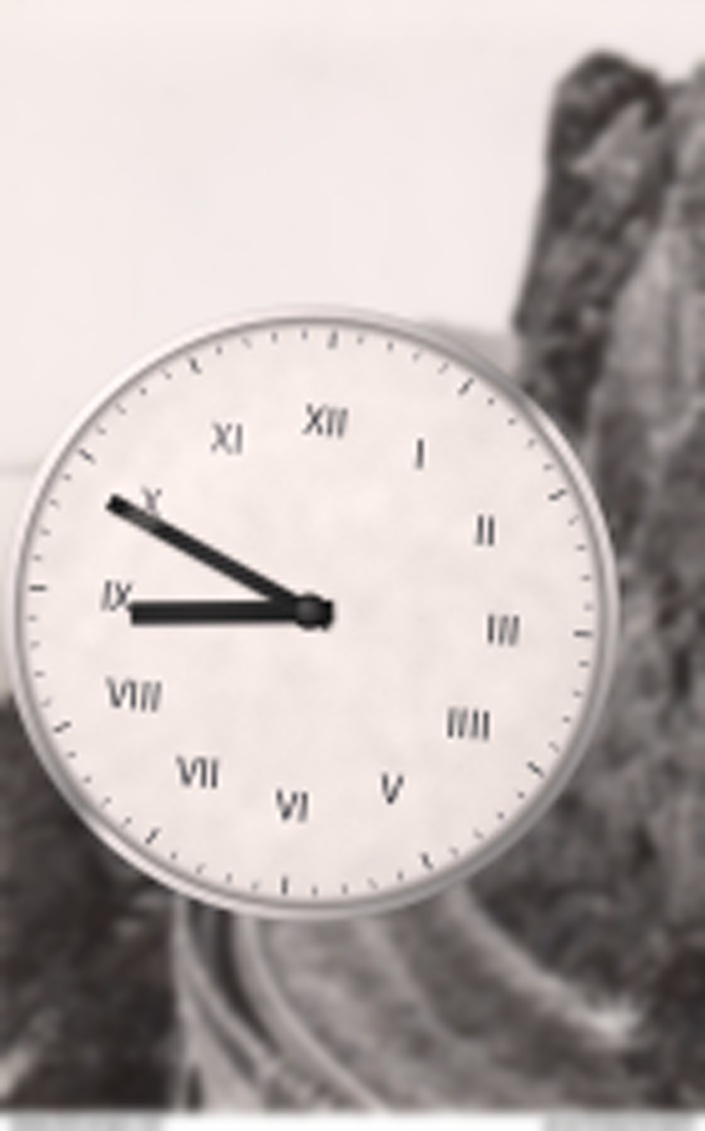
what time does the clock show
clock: 8:49
